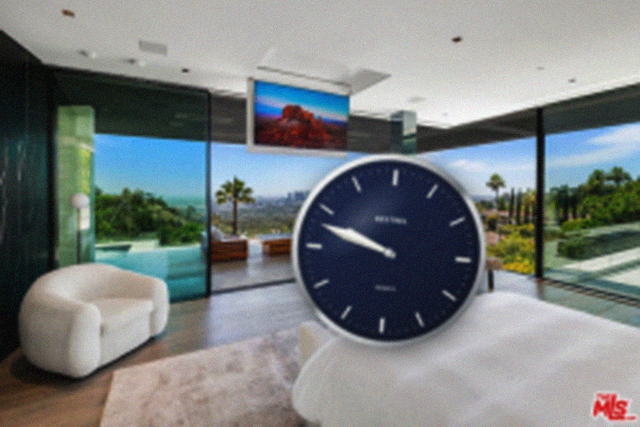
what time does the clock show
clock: 9:48
